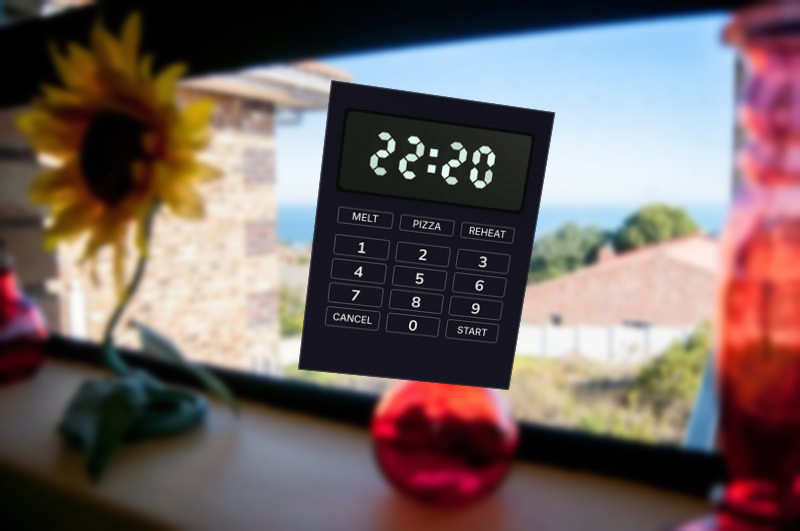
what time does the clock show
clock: 22:20
